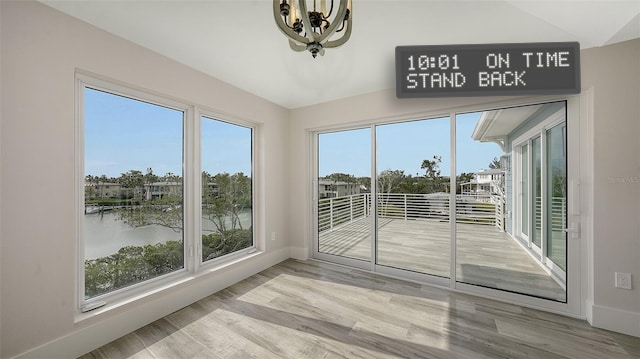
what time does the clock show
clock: 10:01
